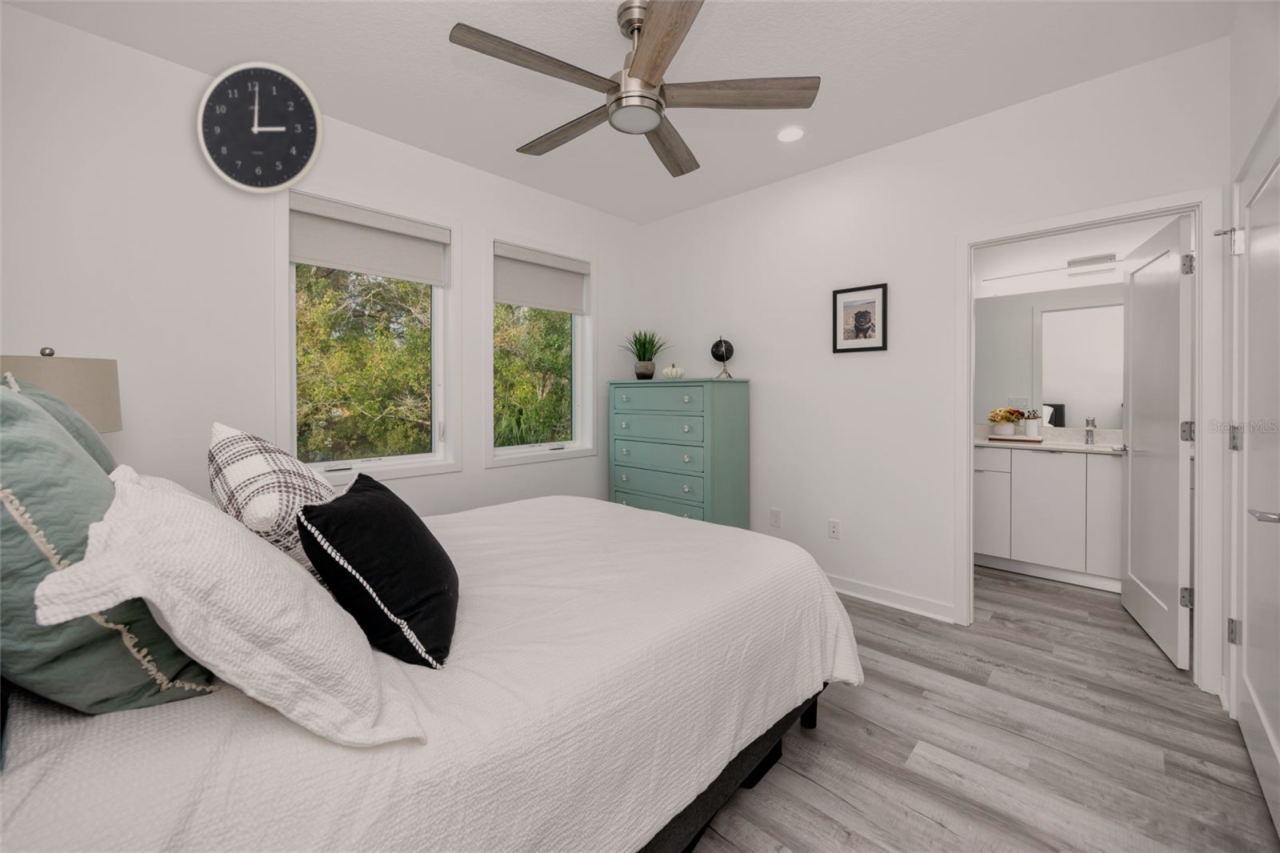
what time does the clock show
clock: 3:01
